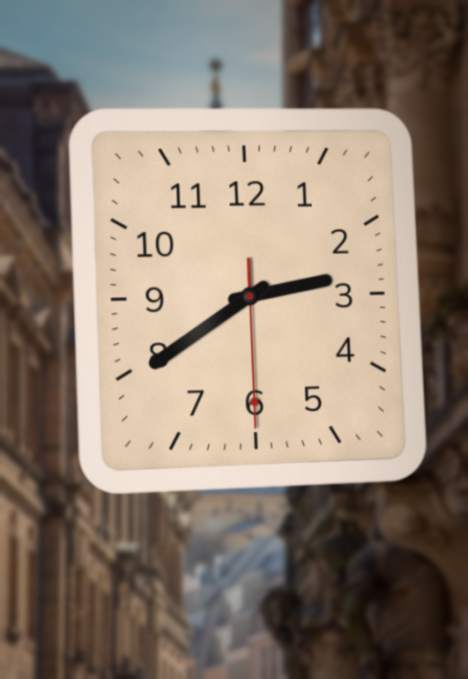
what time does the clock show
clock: 2:39:30
